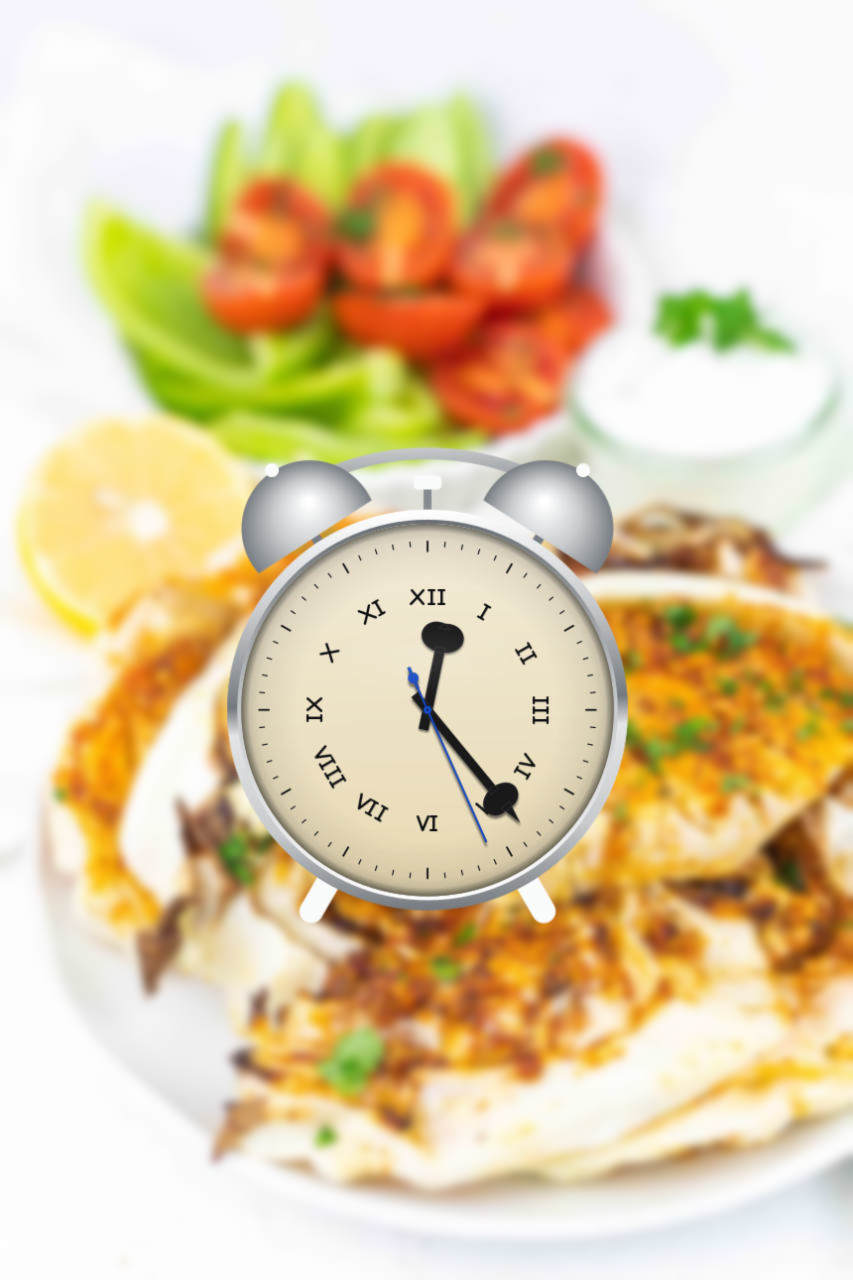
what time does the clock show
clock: 12:23:26
